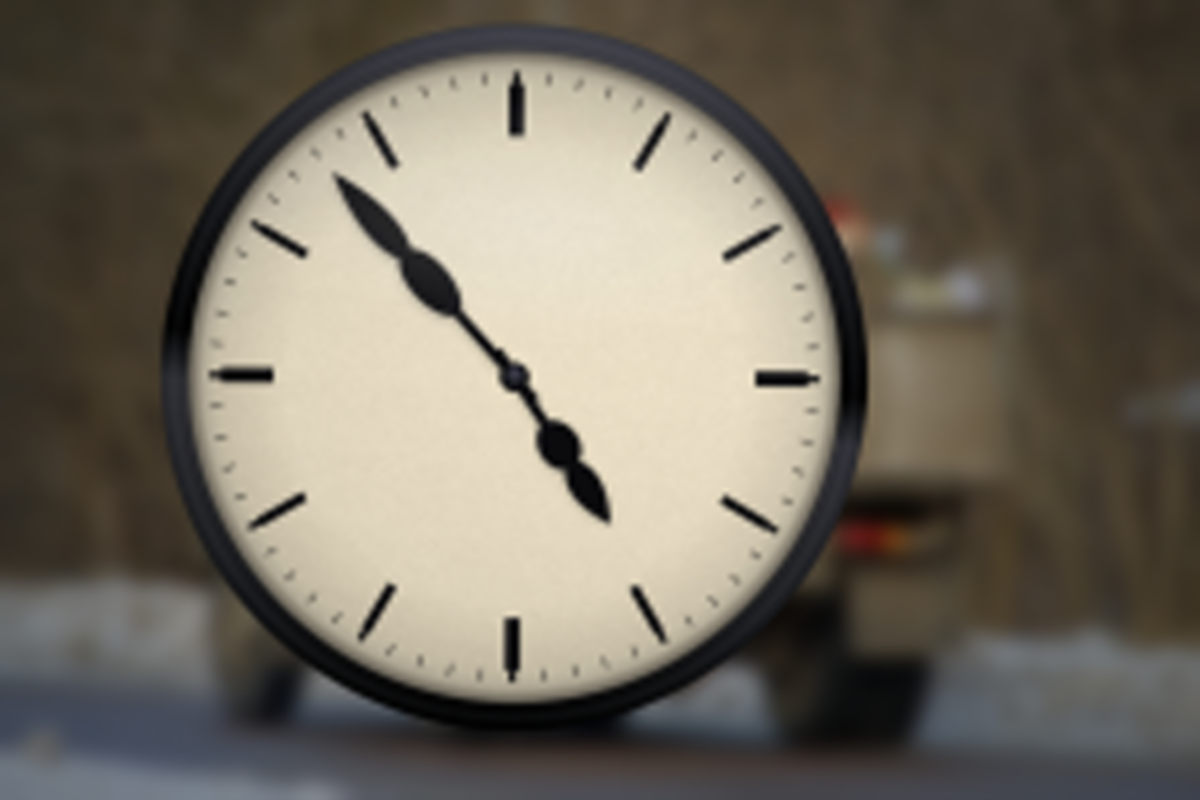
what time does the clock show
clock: 4:53
